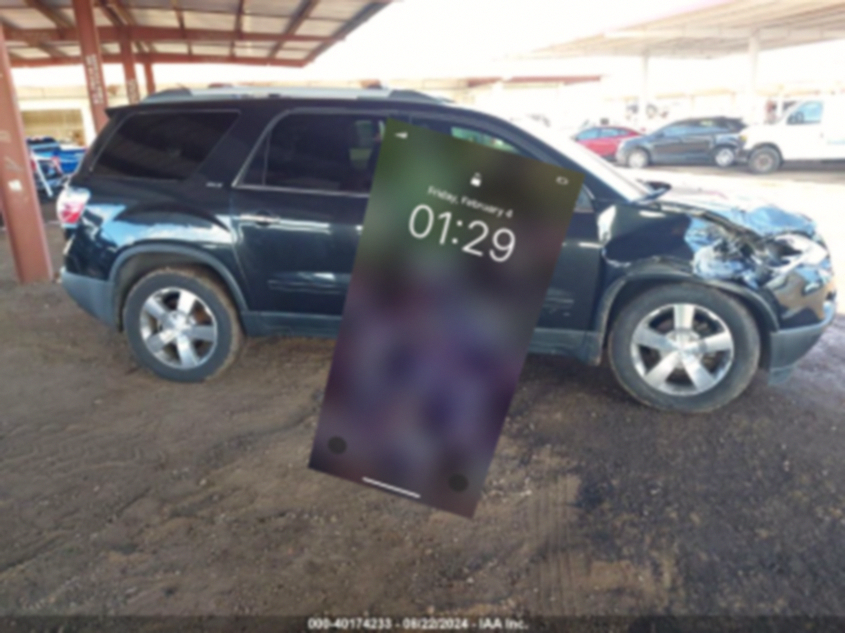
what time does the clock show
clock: 1:29
